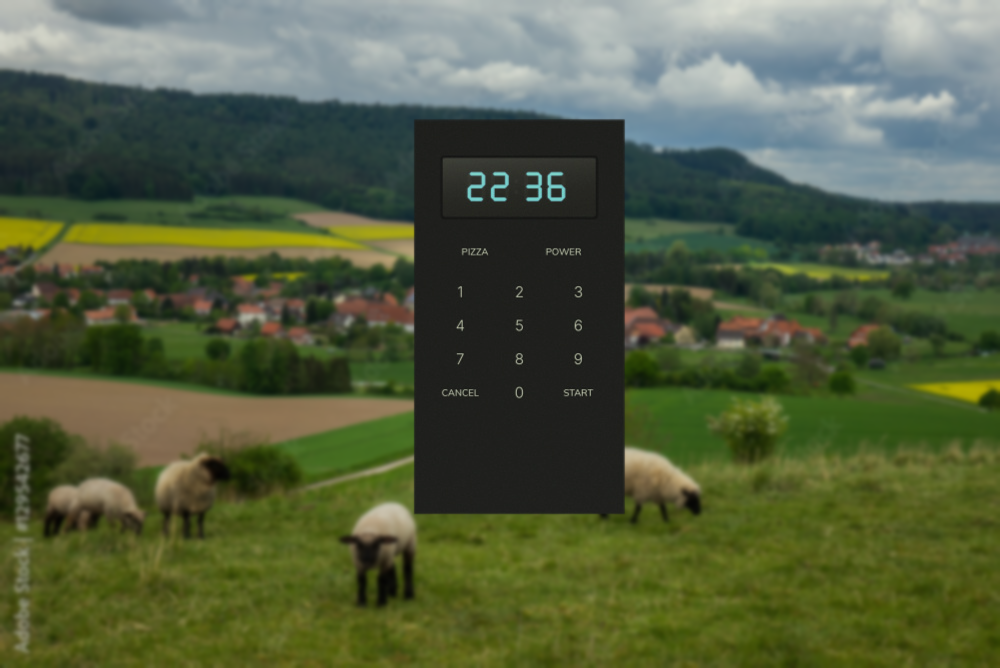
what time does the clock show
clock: 22:36
